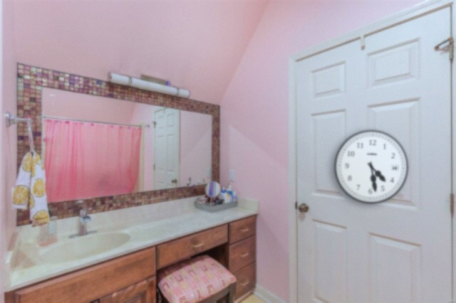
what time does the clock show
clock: 4:28
